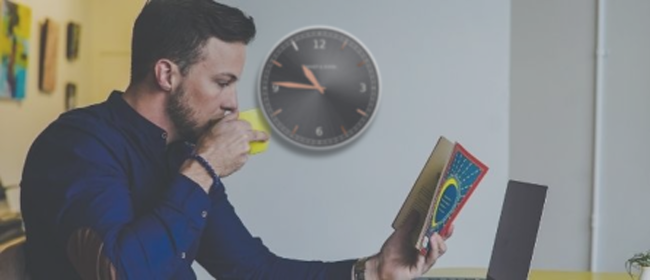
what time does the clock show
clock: 10:46
